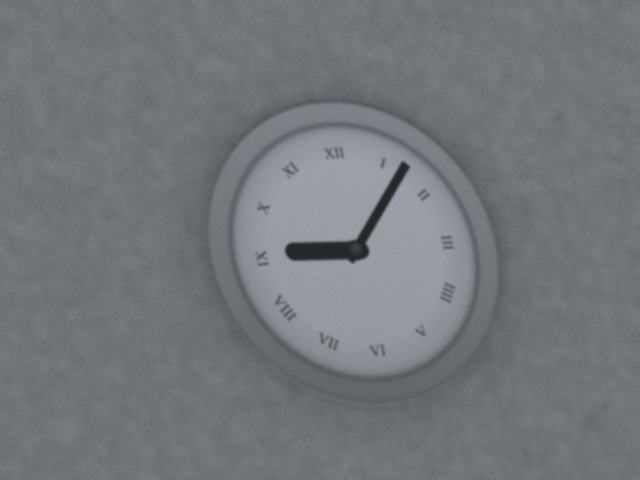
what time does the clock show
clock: 9:07
